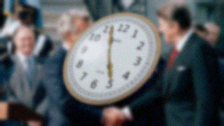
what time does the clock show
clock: 4:56
